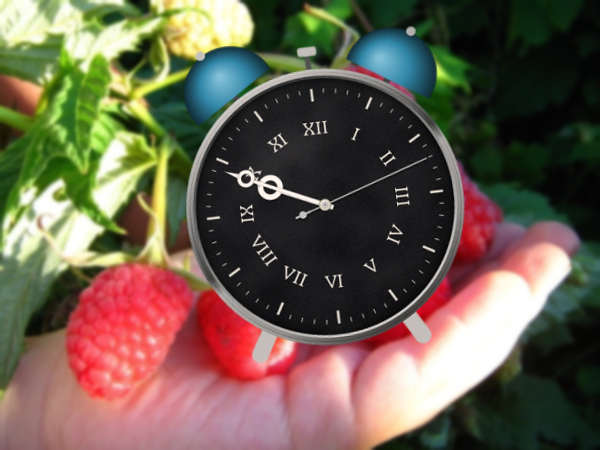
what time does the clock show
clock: 9:49:12
